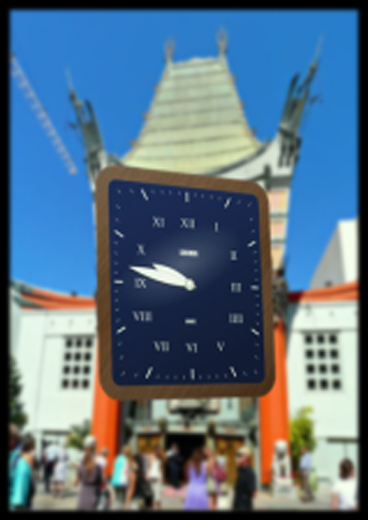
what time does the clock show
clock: 9:47
